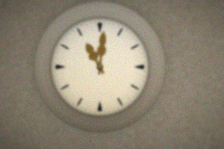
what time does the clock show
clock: 11:01
